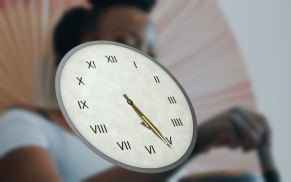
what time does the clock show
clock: 5:26
